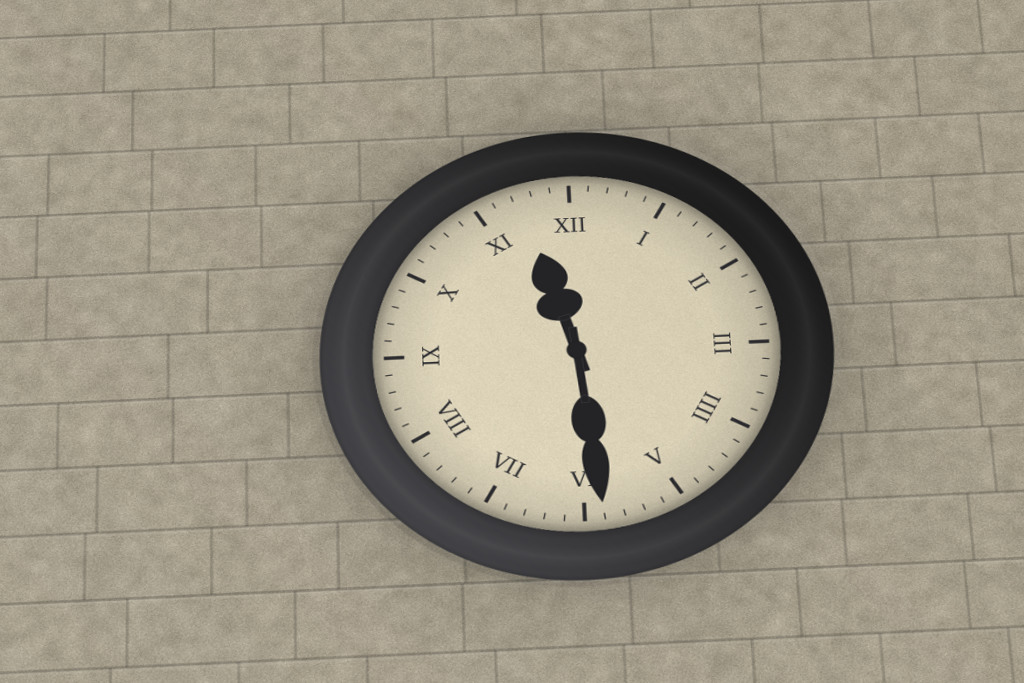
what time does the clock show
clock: 11:29
